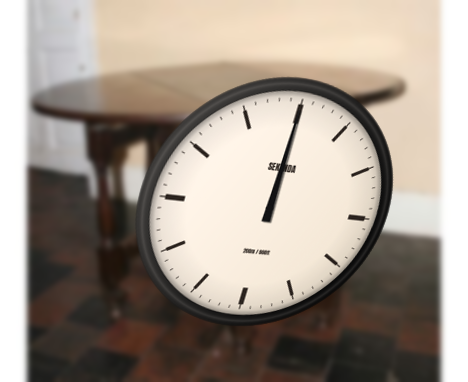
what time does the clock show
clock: 12:00
